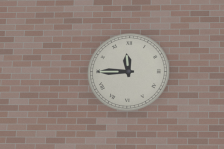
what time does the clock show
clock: 11:45
